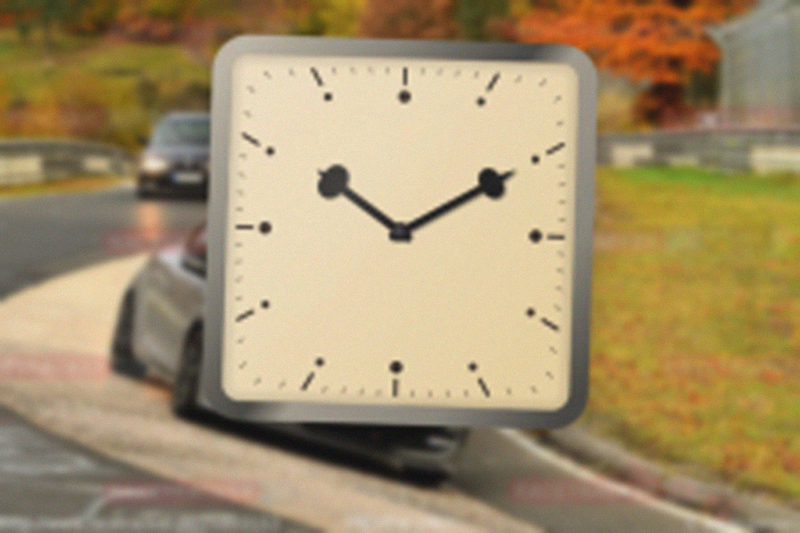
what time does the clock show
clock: 10:10
